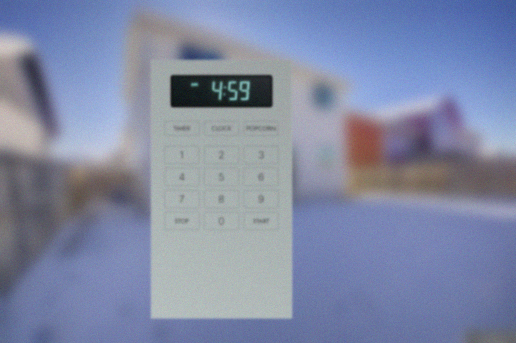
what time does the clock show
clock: 4:59
